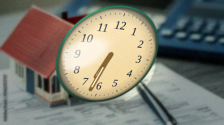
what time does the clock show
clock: 6:32
